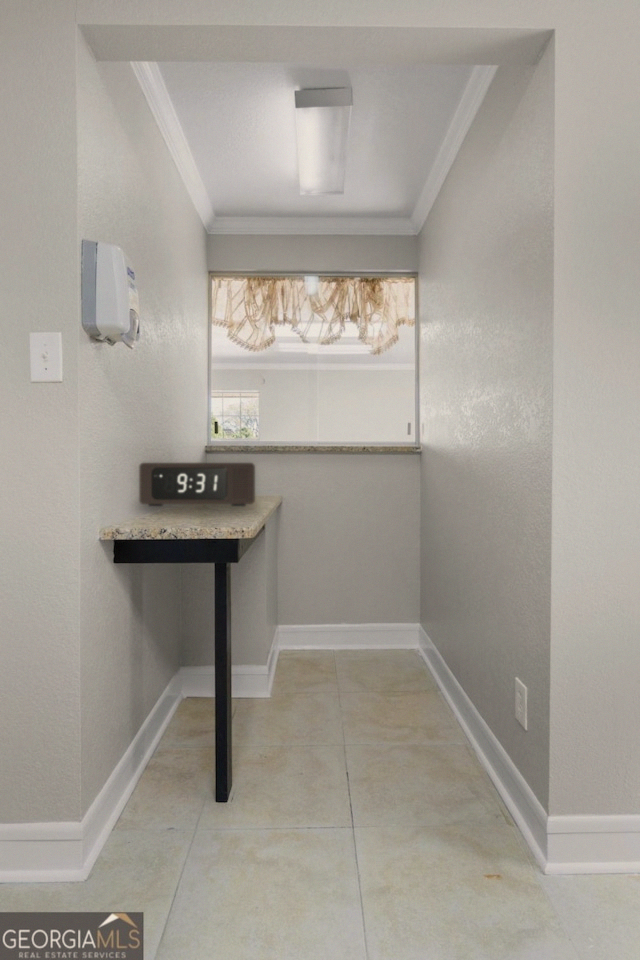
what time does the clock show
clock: 9:31
